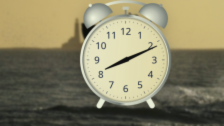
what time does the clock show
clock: 8:11
